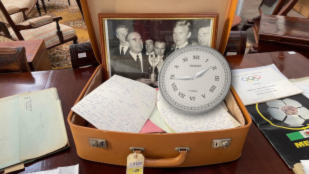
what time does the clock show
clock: 1:44
